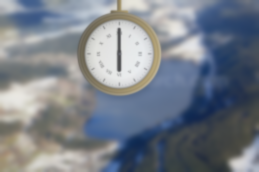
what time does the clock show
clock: 6:00
